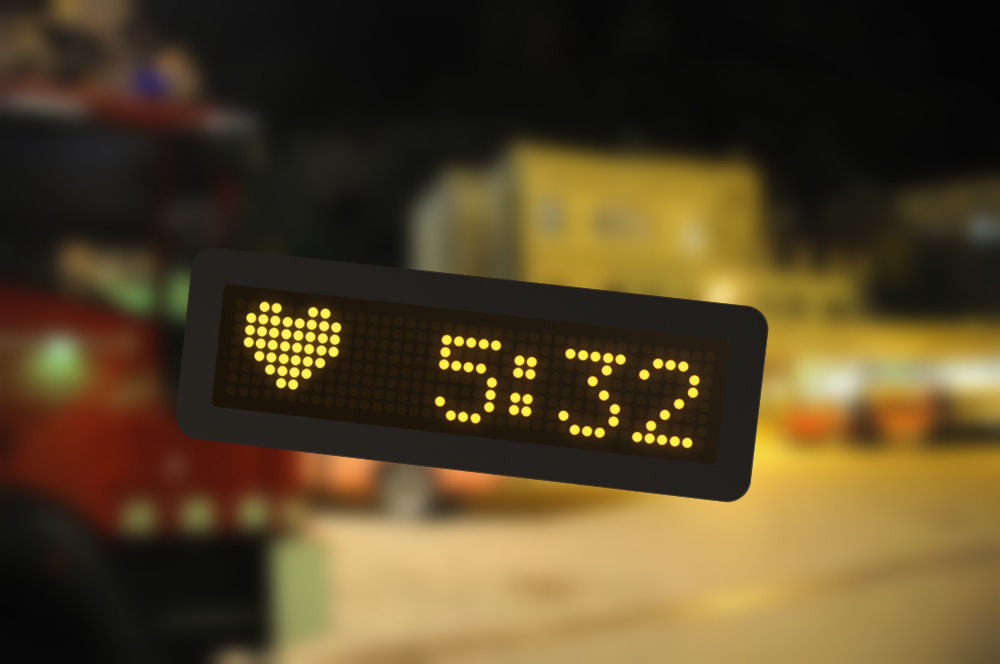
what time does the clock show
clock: 5:32
